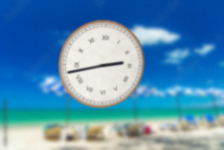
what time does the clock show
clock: 2:43
